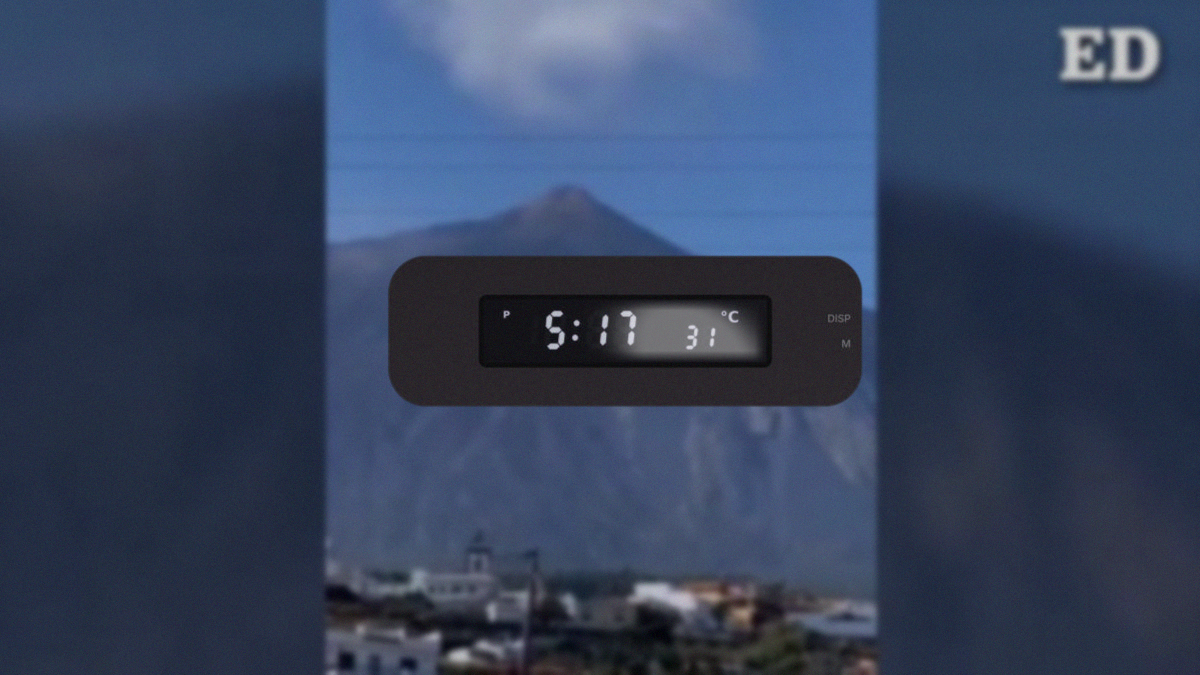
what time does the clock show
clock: 5:17
